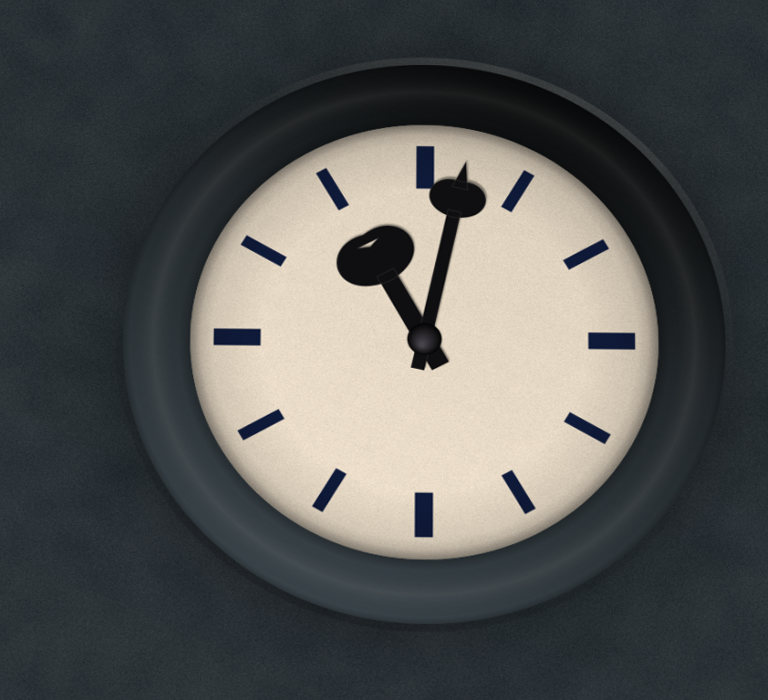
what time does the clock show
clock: 11:02
